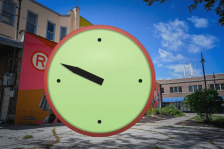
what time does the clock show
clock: 9:49
